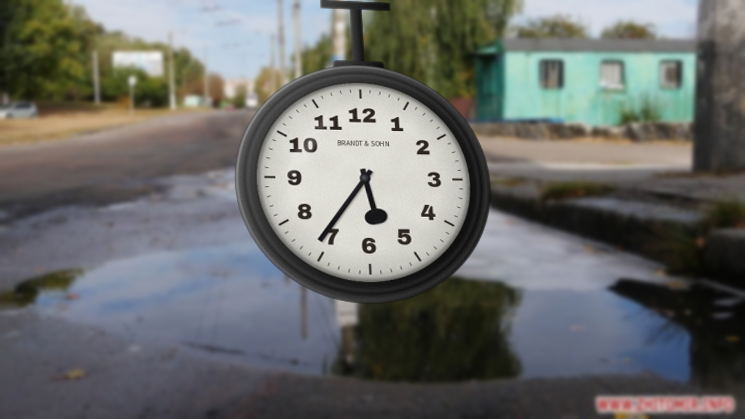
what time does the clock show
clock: 5:36
